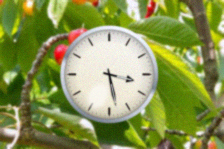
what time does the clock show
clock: 3:28
